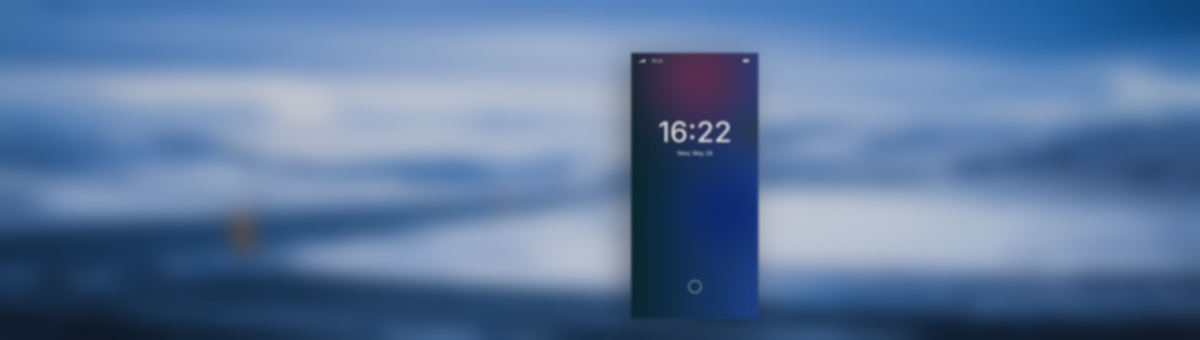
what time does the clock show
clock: 16:22
